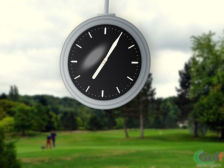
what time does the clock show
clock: 7:05
